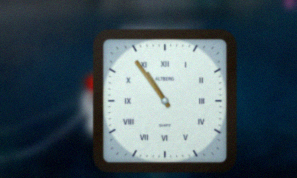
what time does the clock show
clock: 10:54
